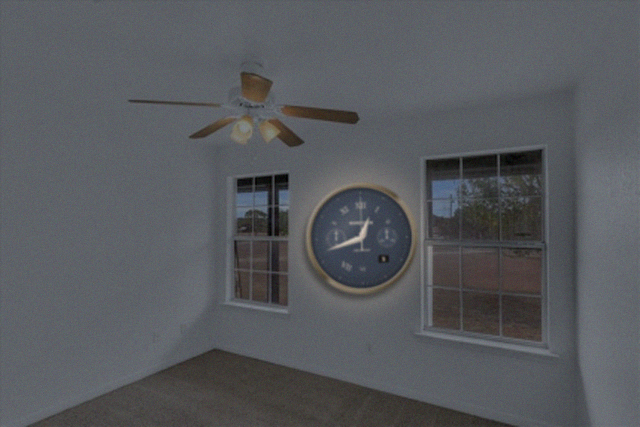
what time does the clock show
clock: 12:42
